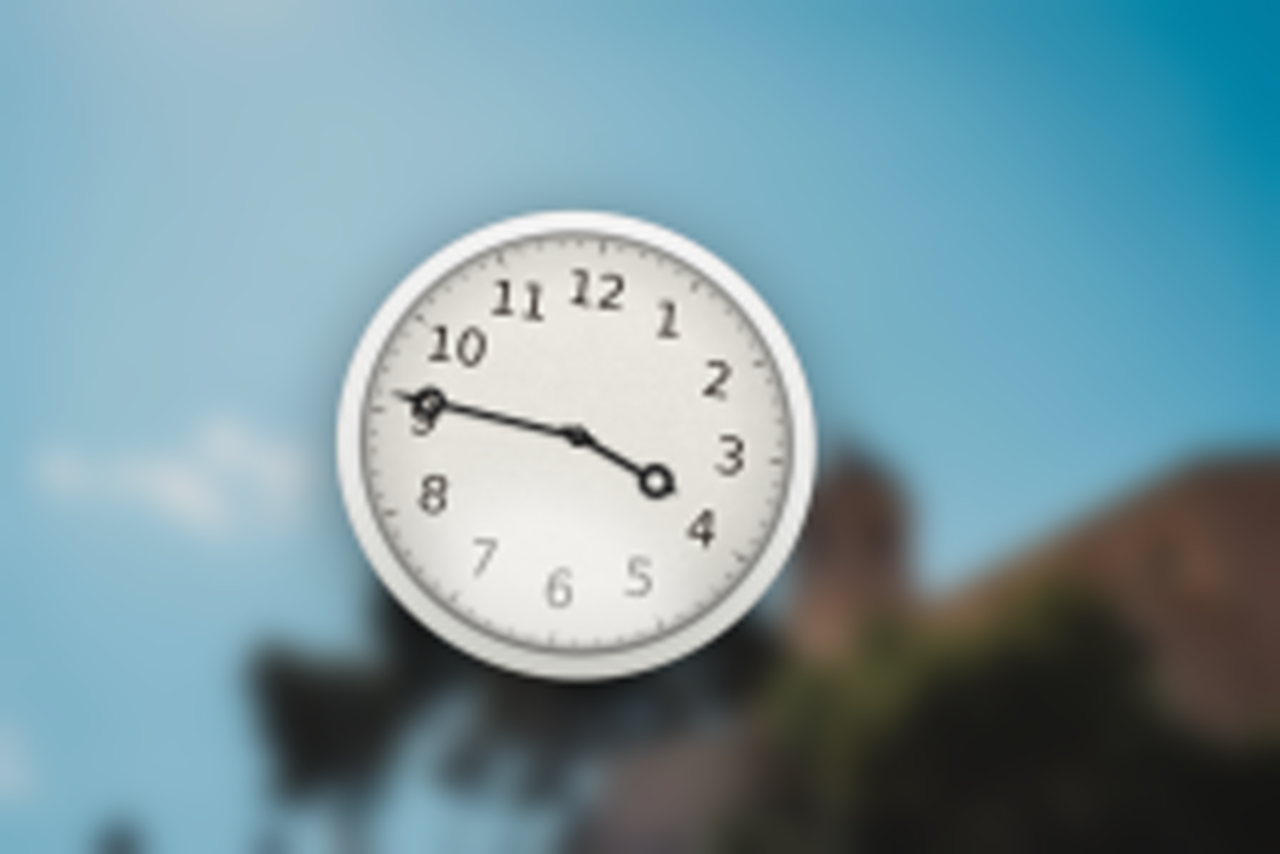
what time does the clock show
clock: 3:46
